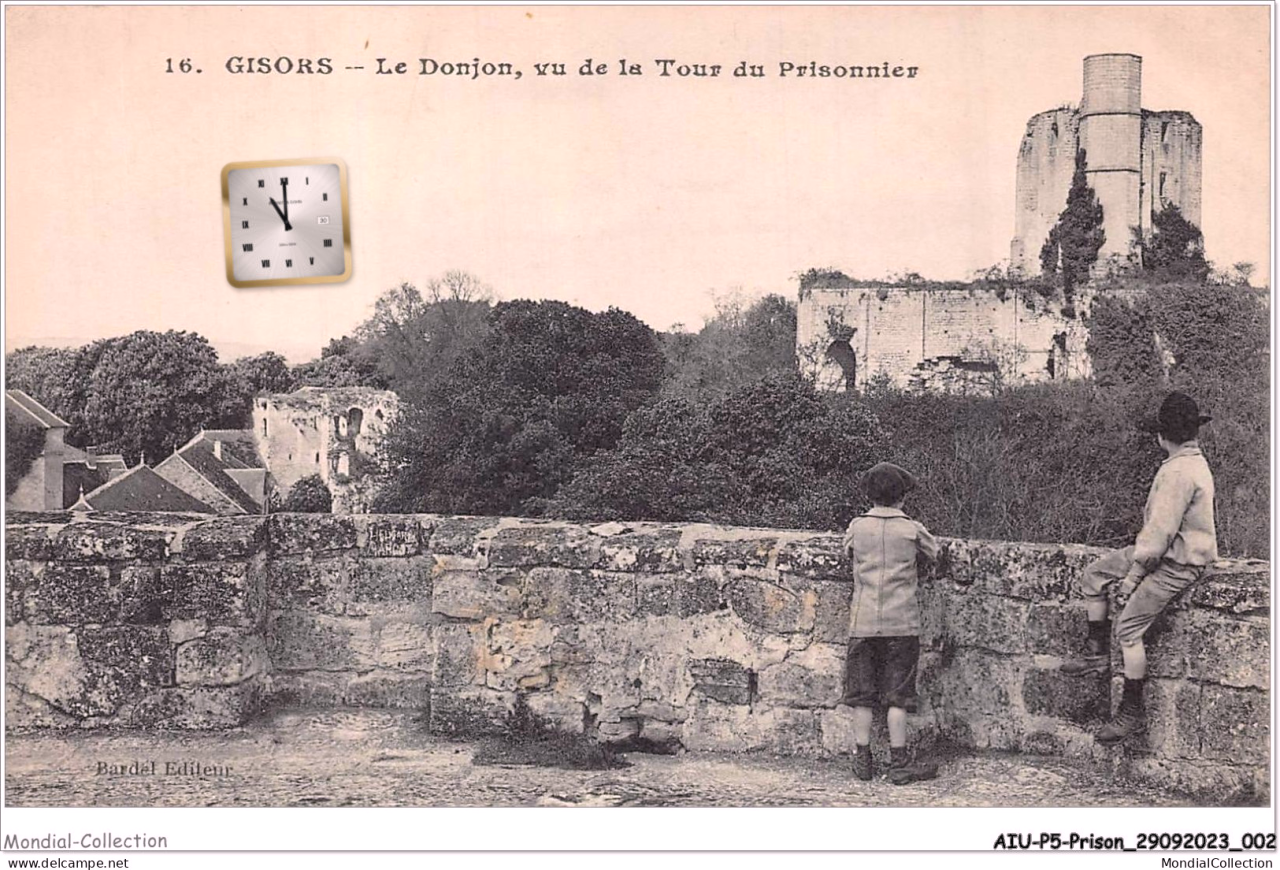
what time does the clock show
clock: 11:00
